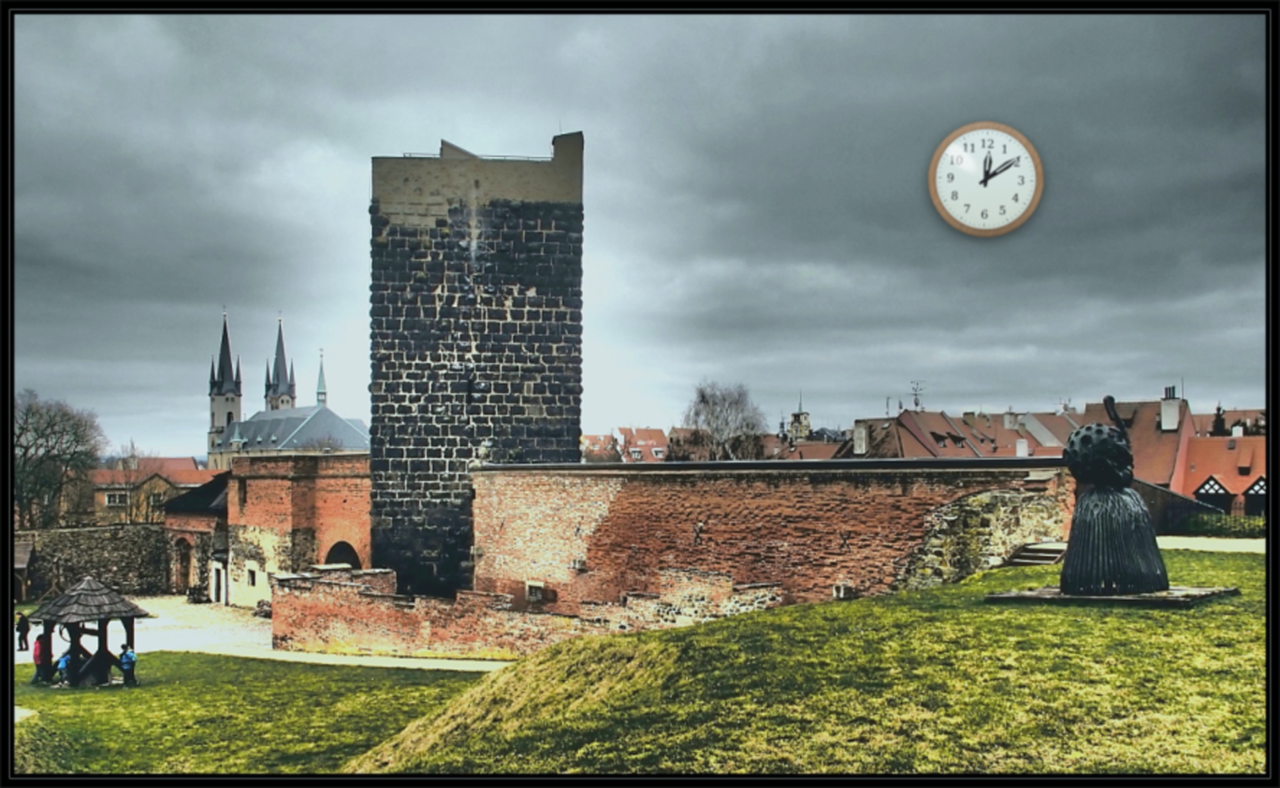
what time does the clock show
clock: 12:09
